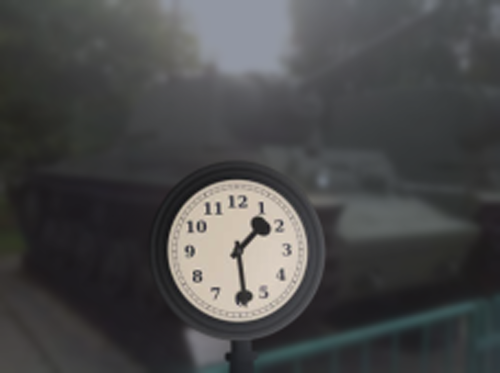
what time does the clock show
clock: 1:29
